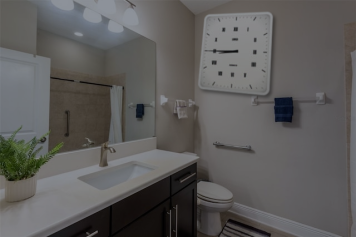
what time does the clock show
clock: 8:45
